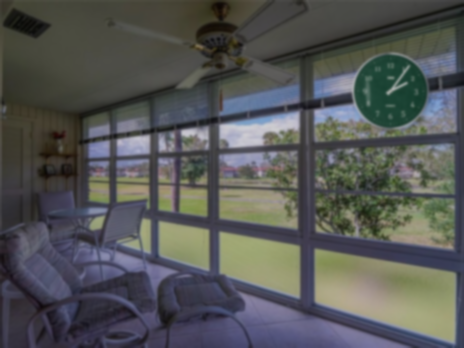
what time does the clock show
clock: 2:06
